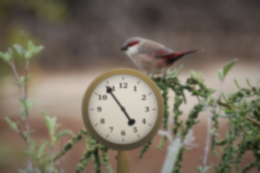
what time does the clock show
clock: 4:54
